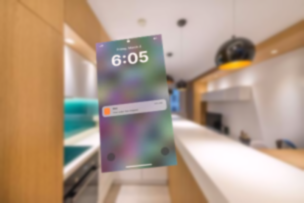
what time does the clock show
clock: 6:05
